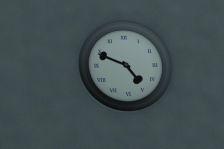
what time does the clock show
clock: 4:49
